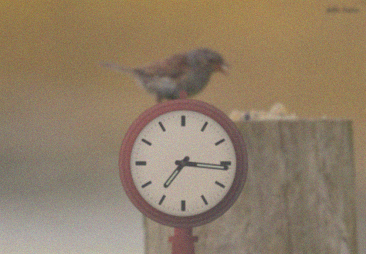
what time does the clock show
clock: 7:16
